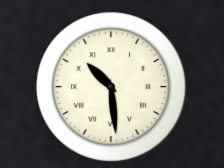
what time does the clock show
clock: 10:29
